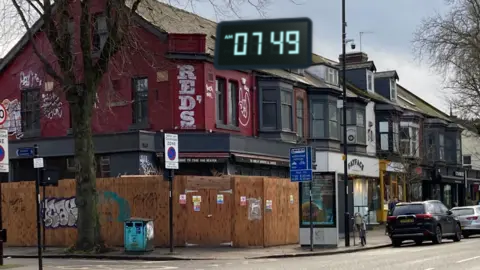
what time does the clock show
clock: 7:49
